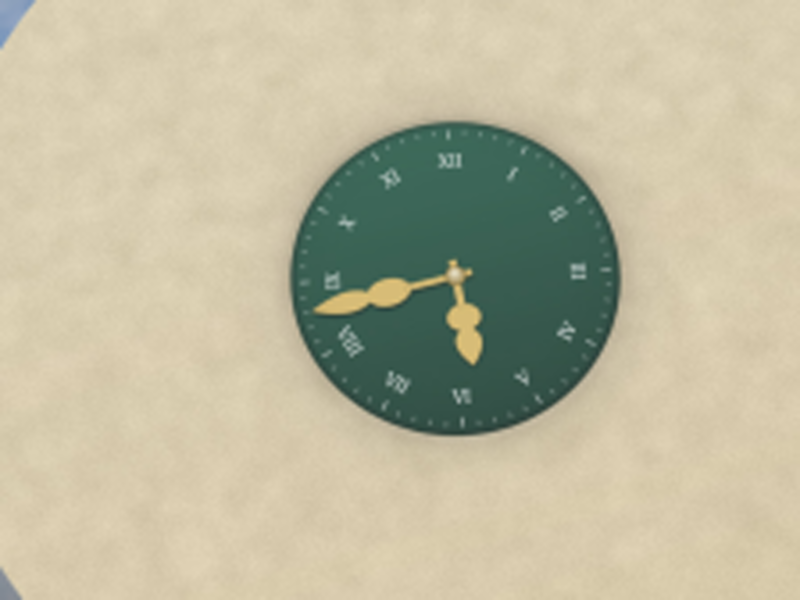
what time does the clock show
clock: 5:43
